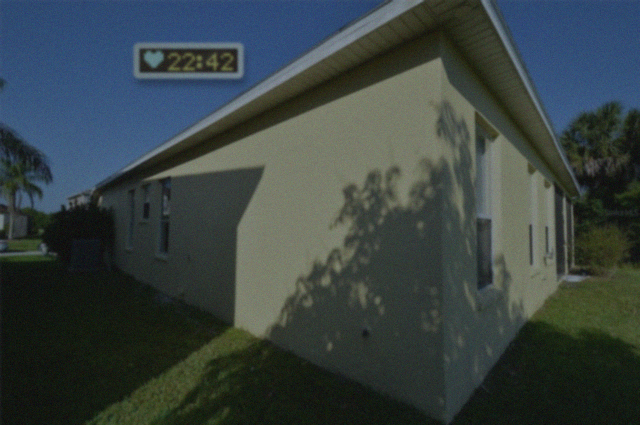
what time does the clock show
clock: 22:42
